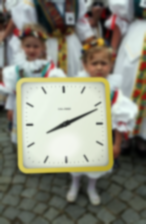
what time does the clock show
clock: 8:11
